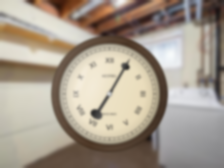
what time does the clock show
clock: 7:05
